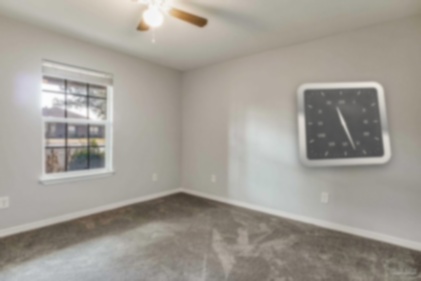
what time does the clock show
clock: 11:27
